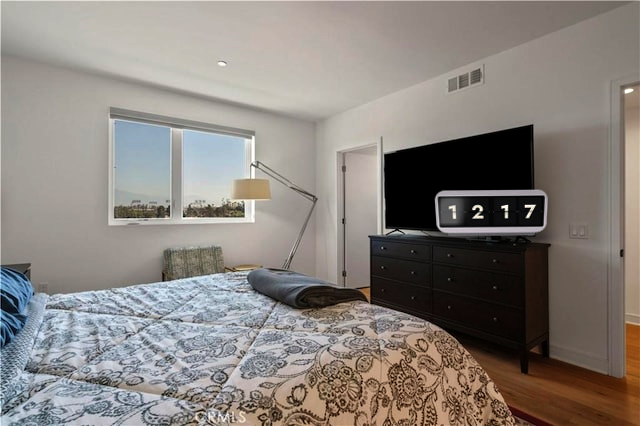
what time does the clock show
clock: 12:17
